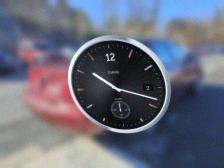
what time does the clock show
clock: 10:18
